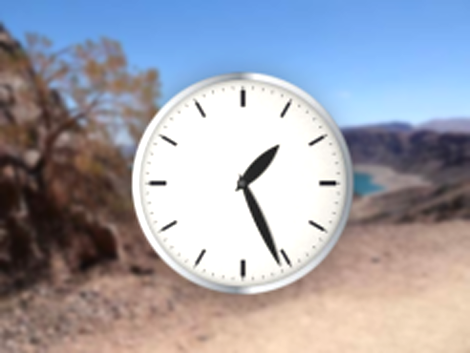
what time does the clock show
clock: 1:26
